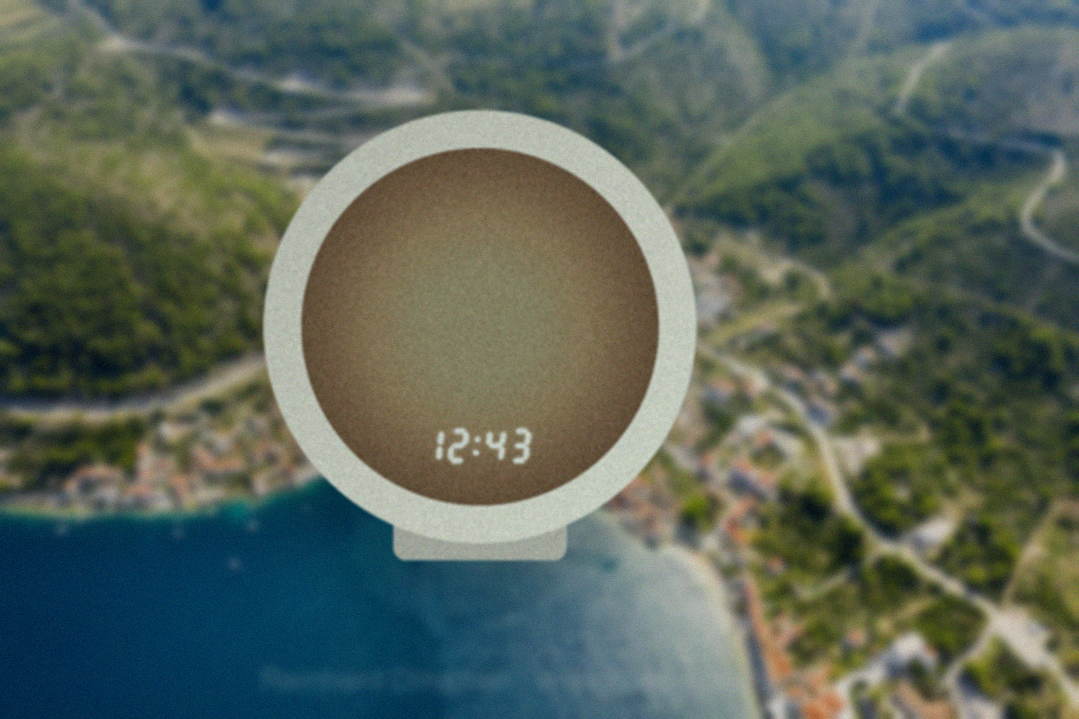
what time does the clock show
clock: 12:43
